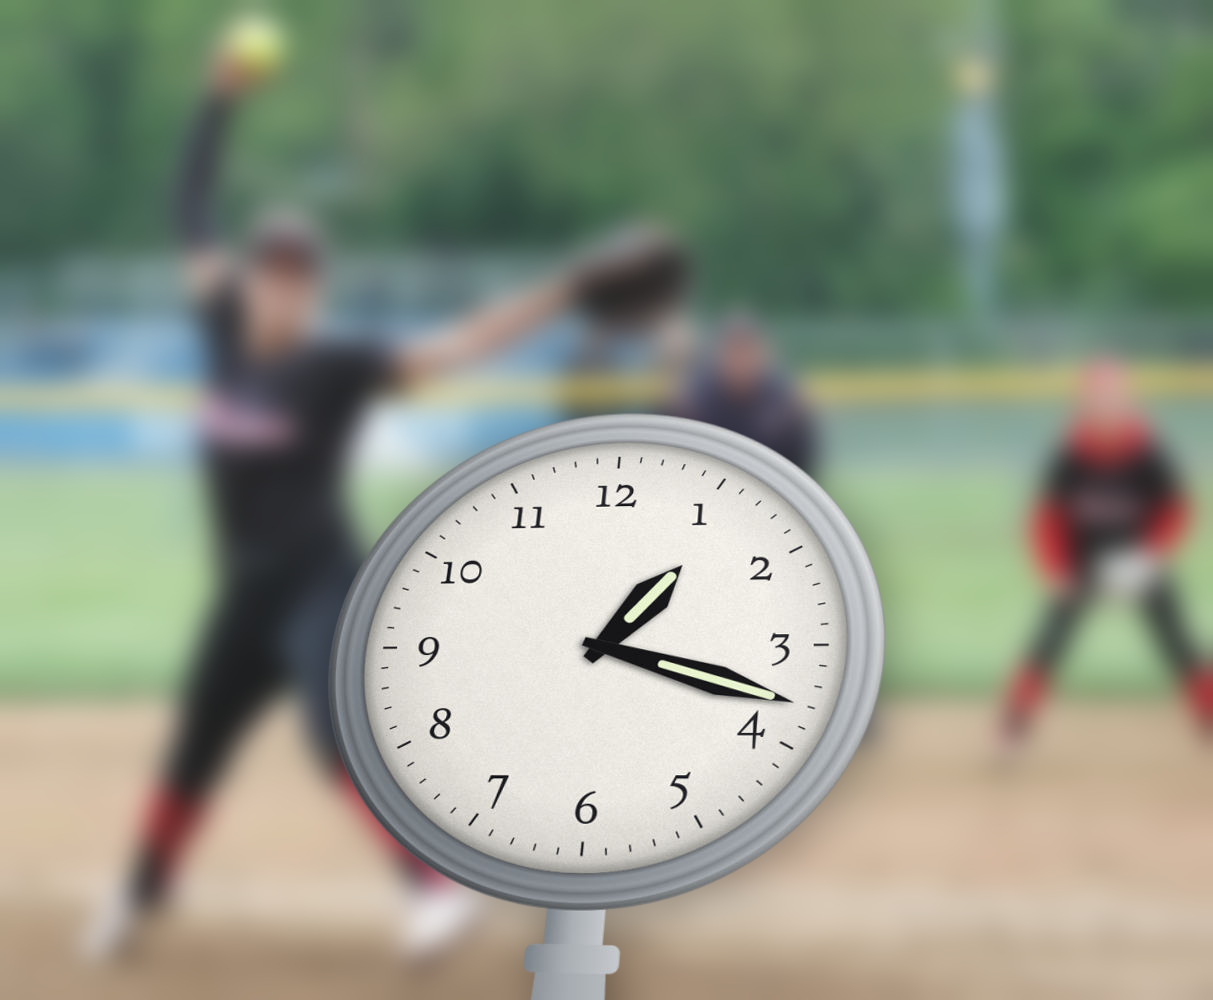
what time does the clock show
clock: 1:18
